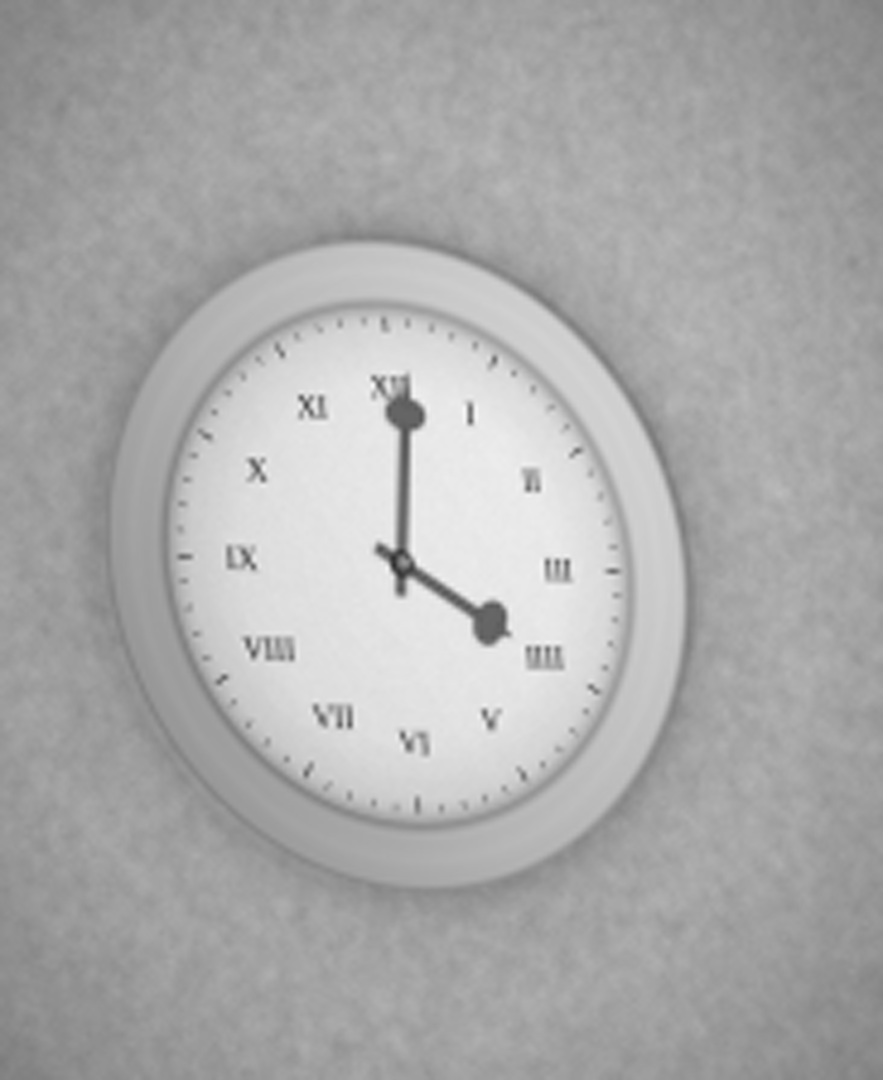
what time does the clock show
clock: 4:01
